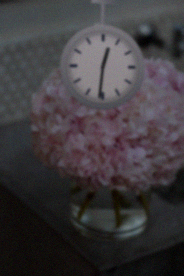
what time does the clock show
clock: 12:31
